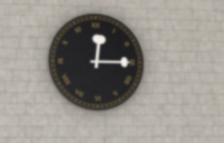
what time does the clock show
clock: 12:15
